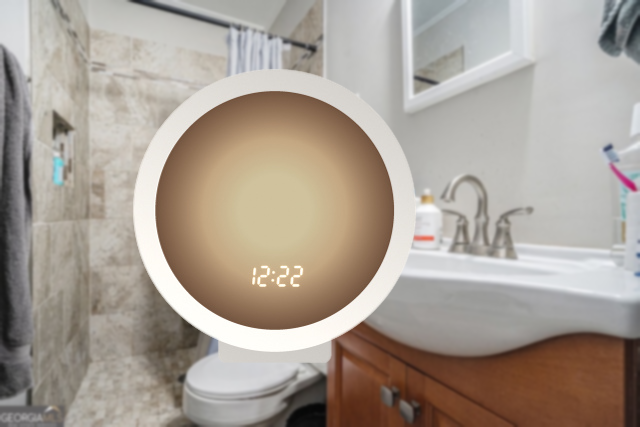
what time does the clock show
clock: 12:22
